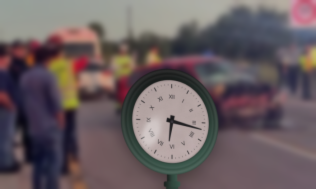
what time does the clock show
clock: 6:17
